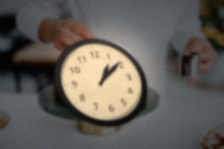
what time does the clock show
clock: 1:09
